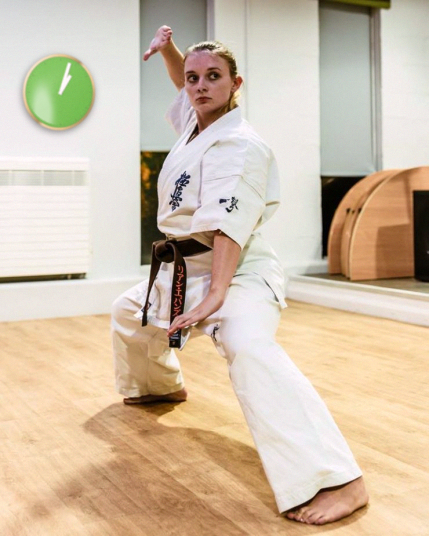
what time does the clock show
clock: 1:03
